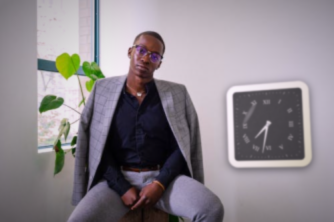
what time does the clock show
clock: 7:32
